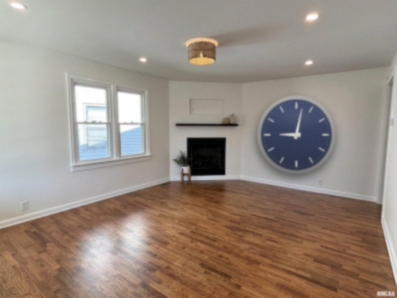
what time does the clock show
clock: 9:02
